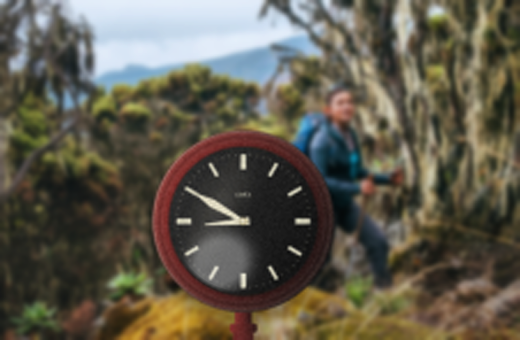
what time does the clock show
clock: 8:50
